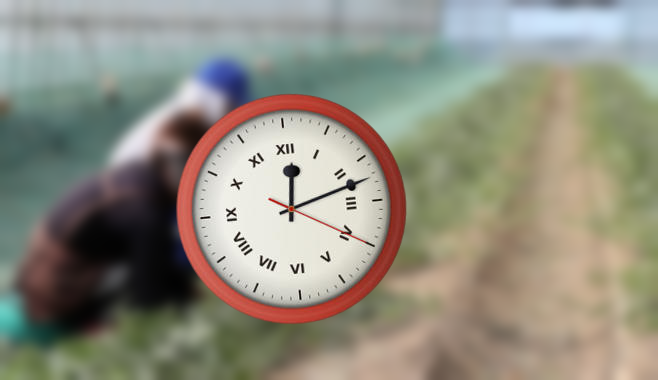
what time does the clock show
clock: 12:12:20
